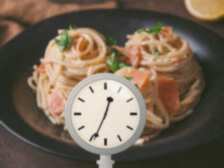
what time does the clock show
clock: 12:34
